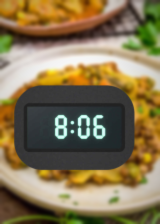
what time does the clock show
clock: 8:06
